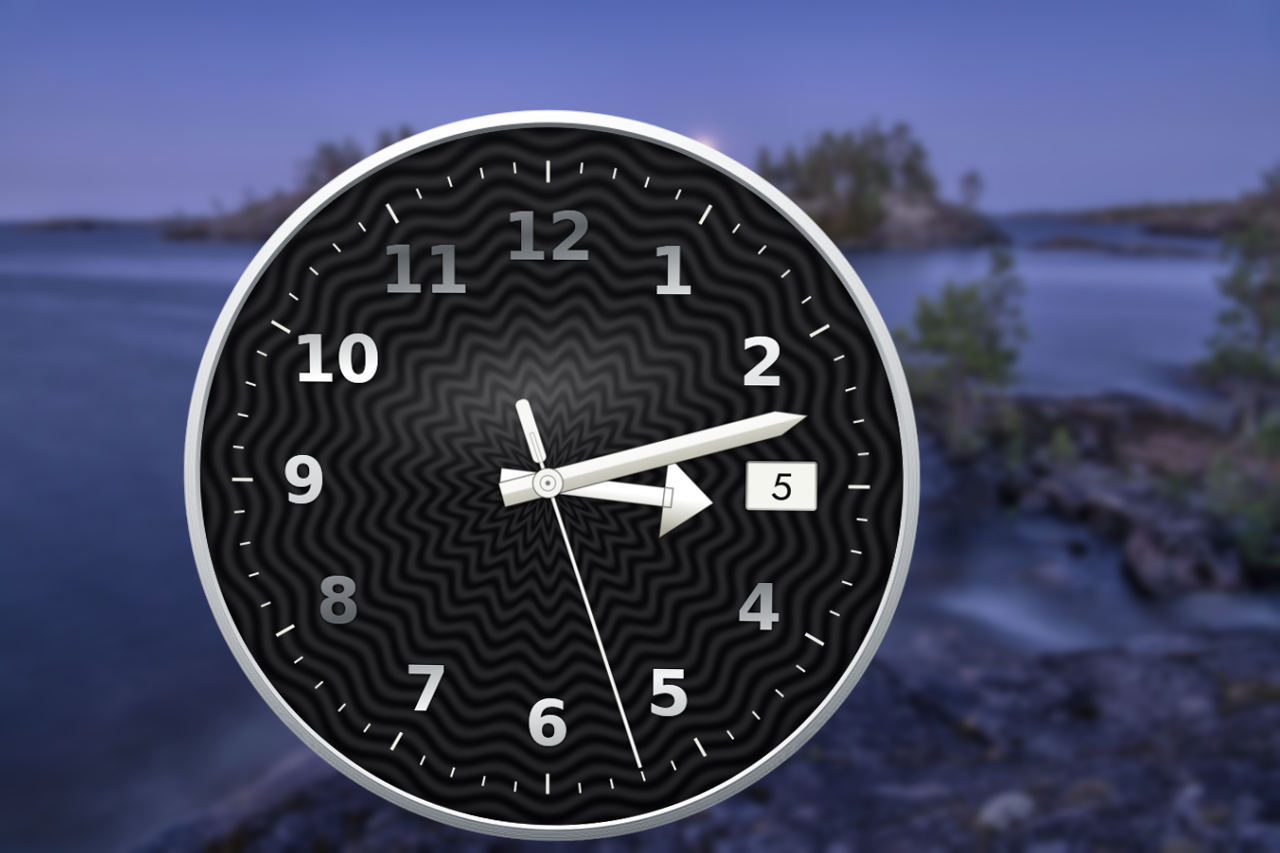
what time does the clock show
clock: 3:12:27
